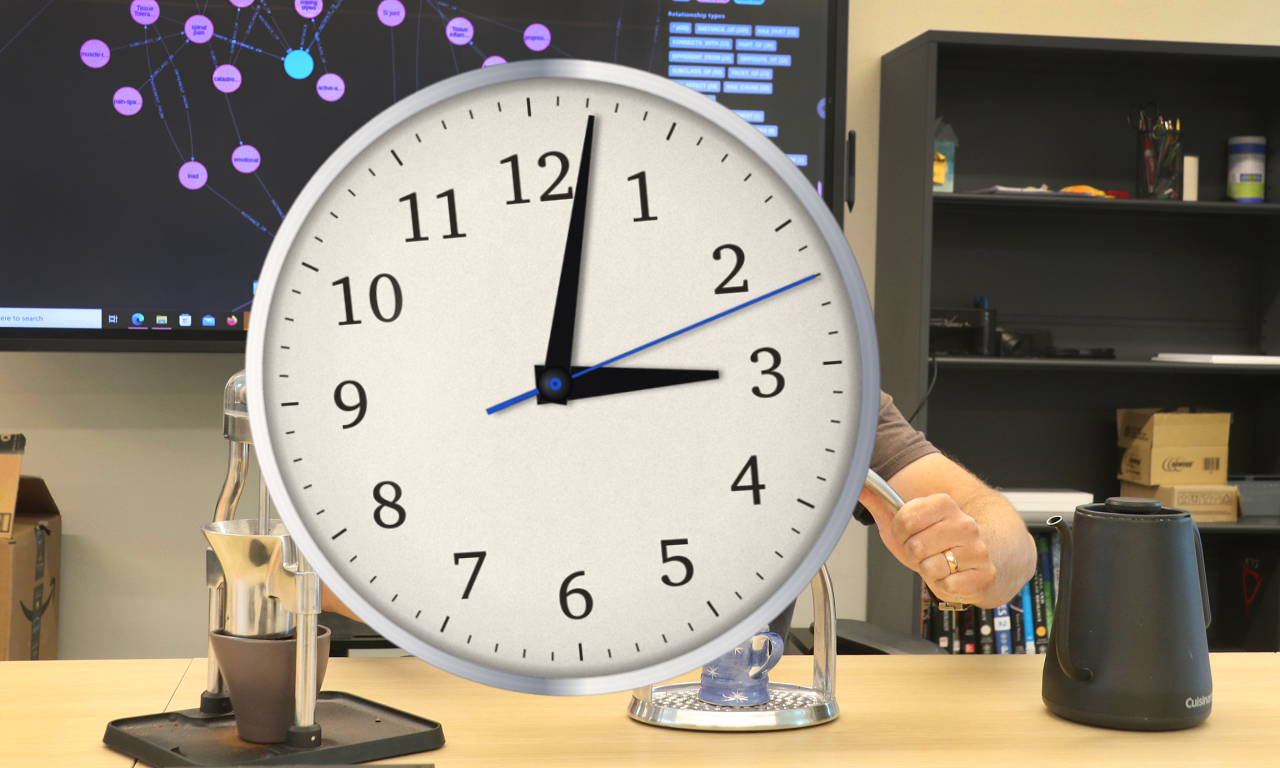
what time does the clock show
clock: 3:02:12
